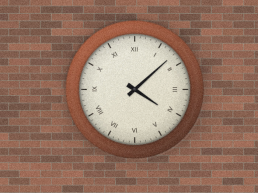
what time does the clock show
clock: 4:08
